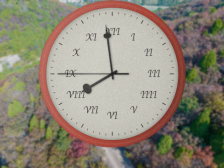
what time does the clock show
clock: 7:58:45
